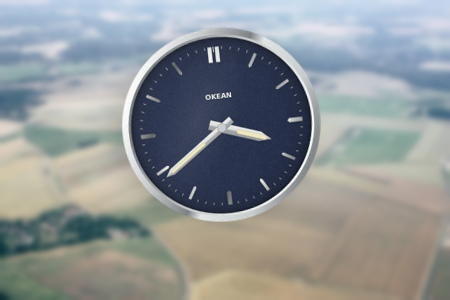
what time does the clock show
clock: 3:39
